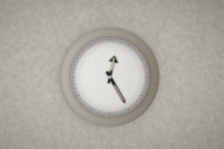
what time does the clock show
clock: 12:25
